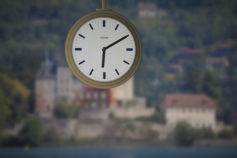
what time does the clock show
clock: 6:10
